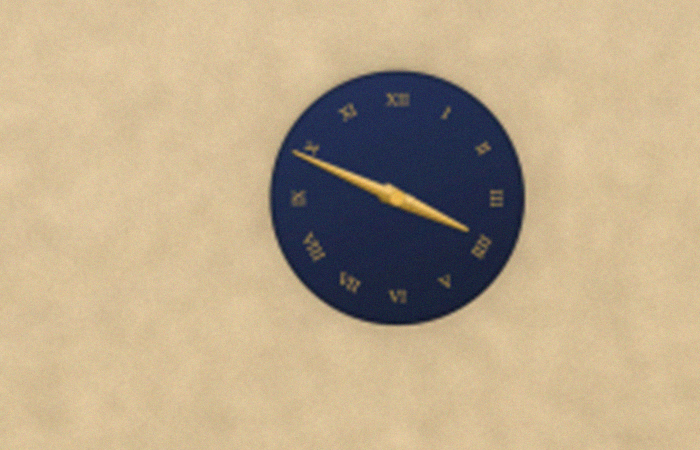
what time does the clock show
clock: 3:49
